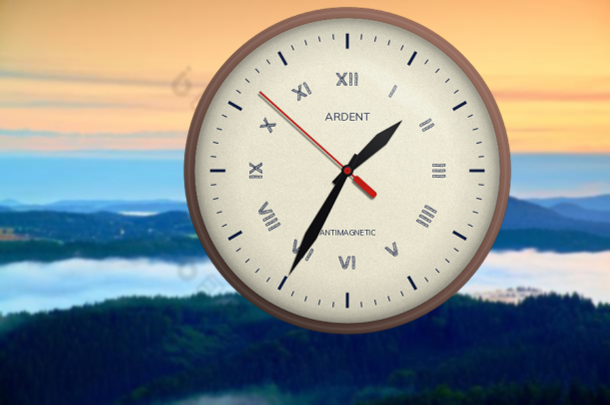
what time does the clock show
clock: 1:34:52
